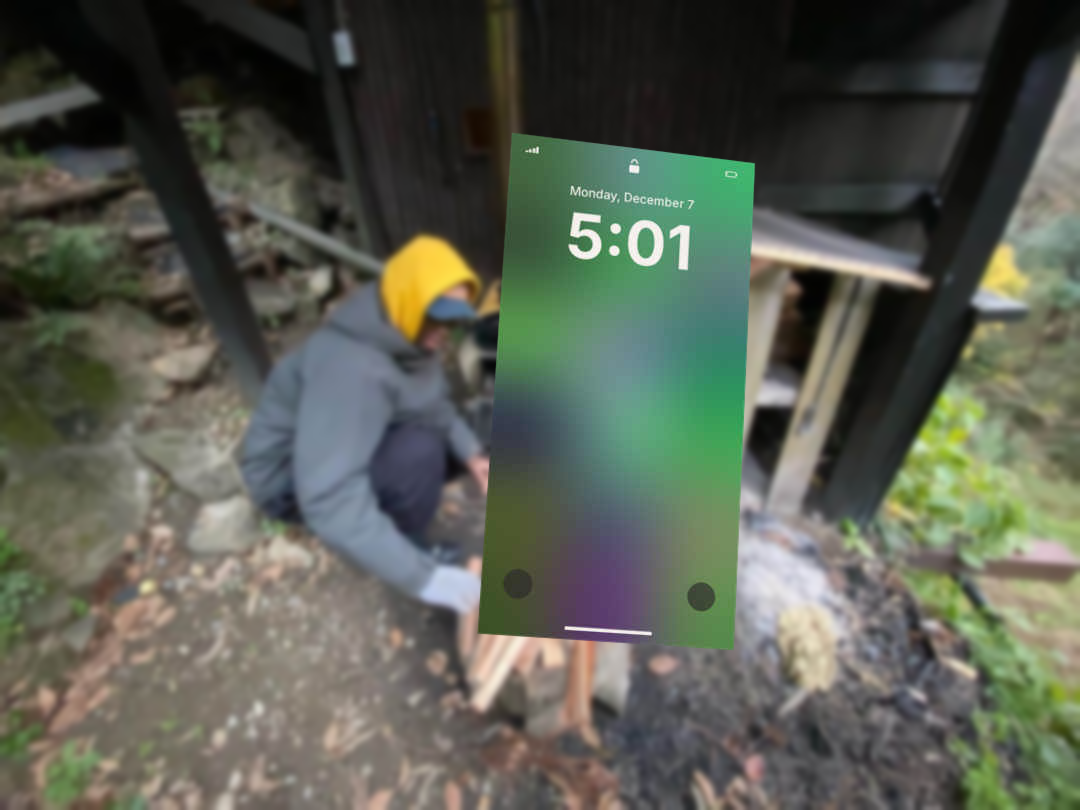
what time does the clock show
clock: 5:01
